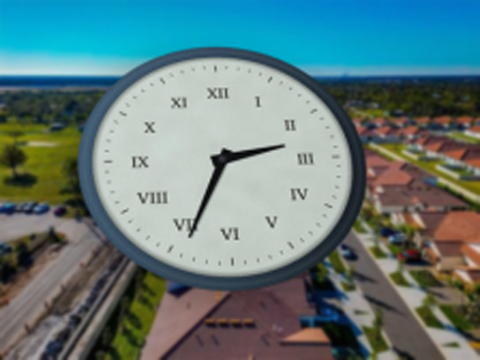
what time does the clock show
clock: 2:34
